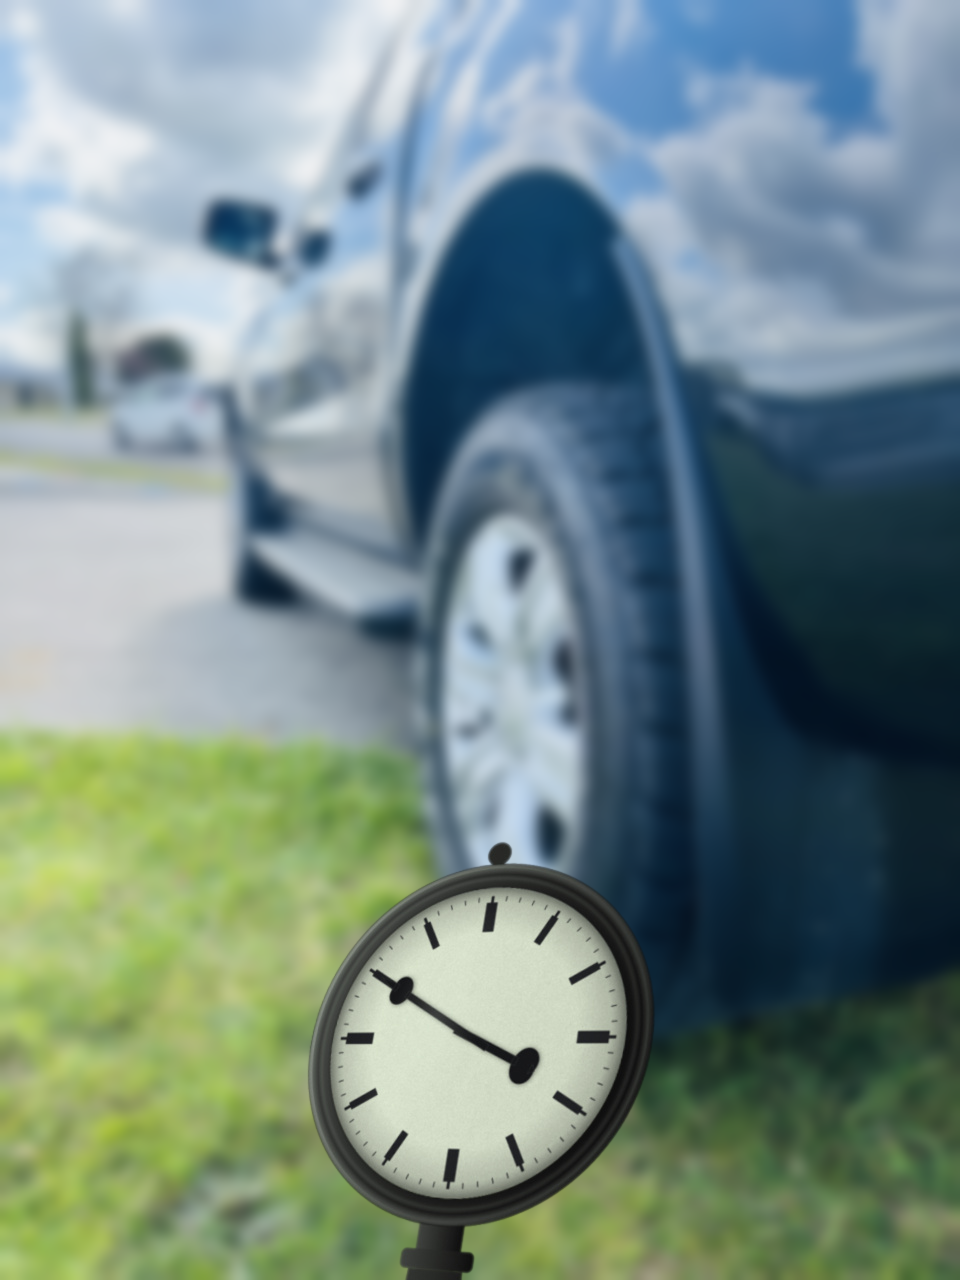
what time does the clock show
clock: 3:50
